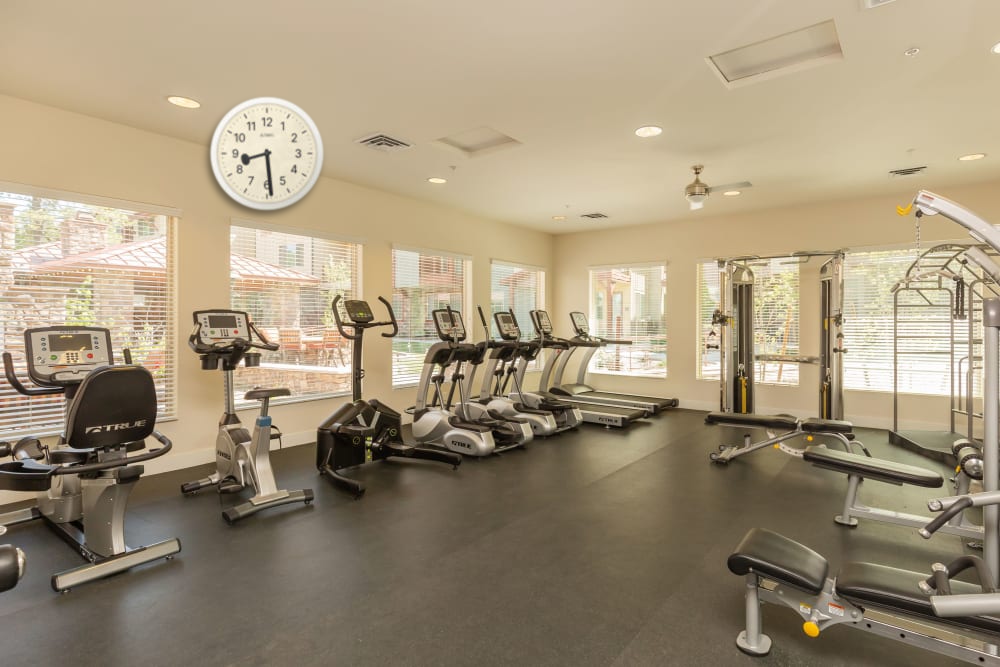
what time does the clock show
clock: 8:29
